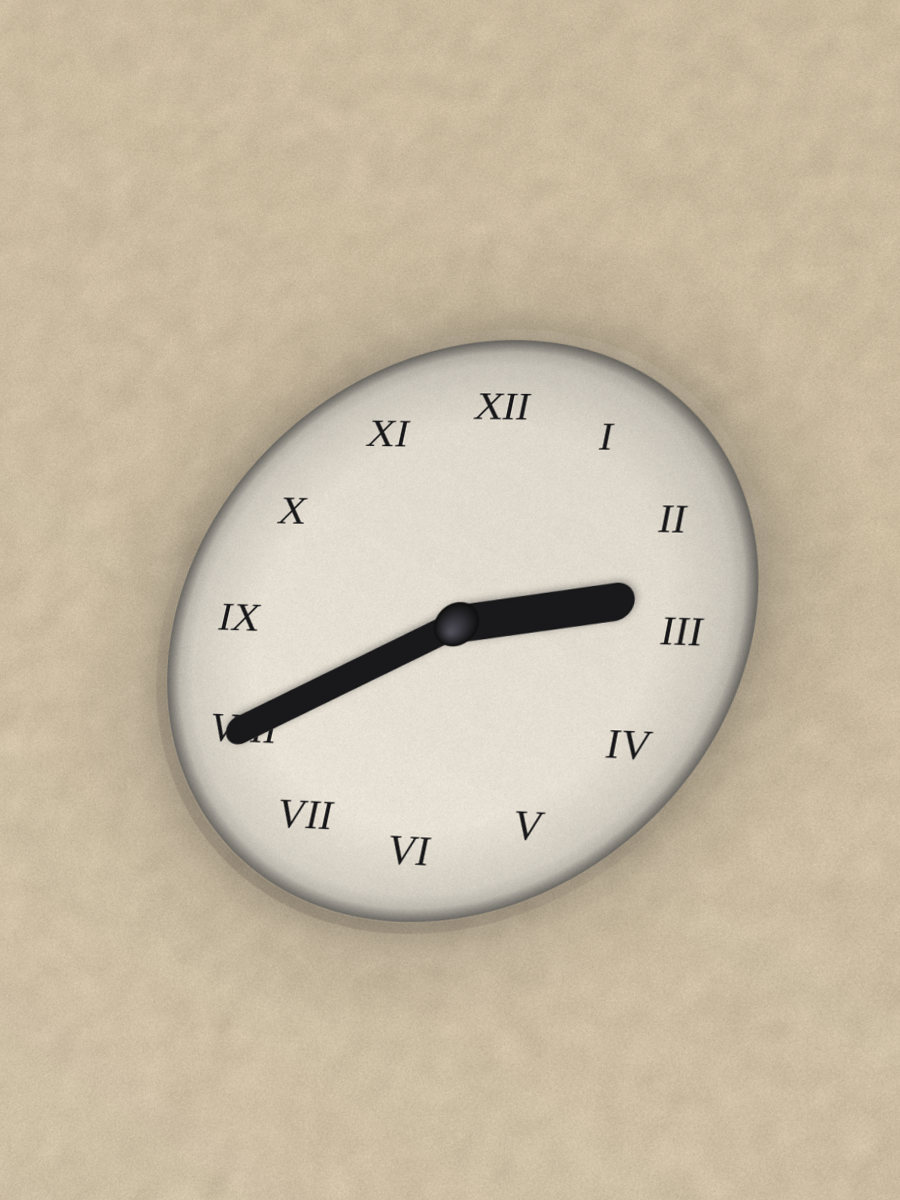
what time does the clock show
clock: 2:40
